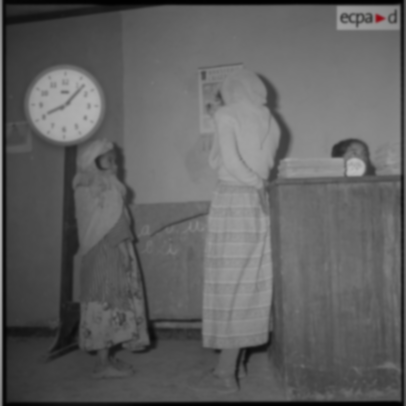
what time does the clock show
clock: 8:07
